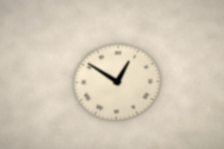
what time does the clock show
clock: 12:51
